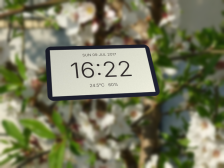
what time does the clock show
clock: 16:22
